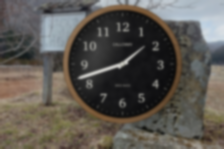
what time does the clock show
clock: 1:42
